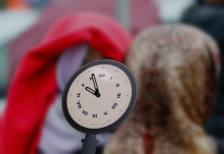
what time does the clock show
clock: 9:56
